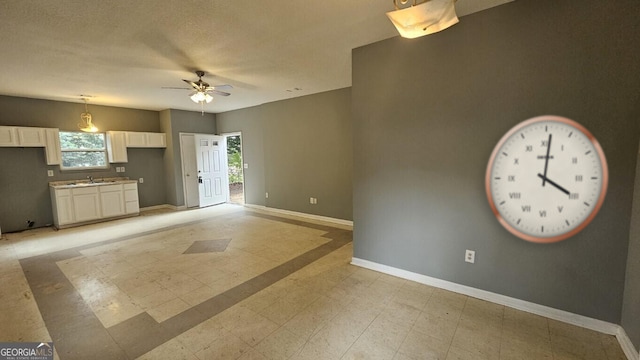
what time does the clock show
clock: 4:01
